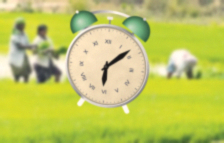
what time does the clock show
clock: 6:08
